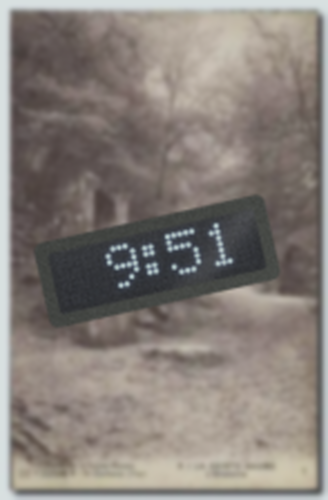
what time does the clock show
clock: 9:51
